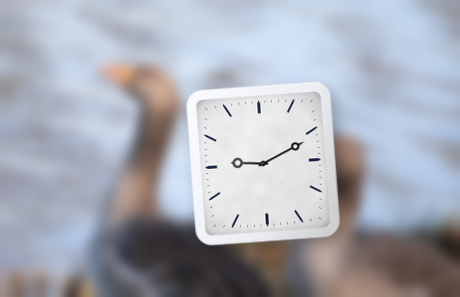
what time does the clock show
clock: 9:11
